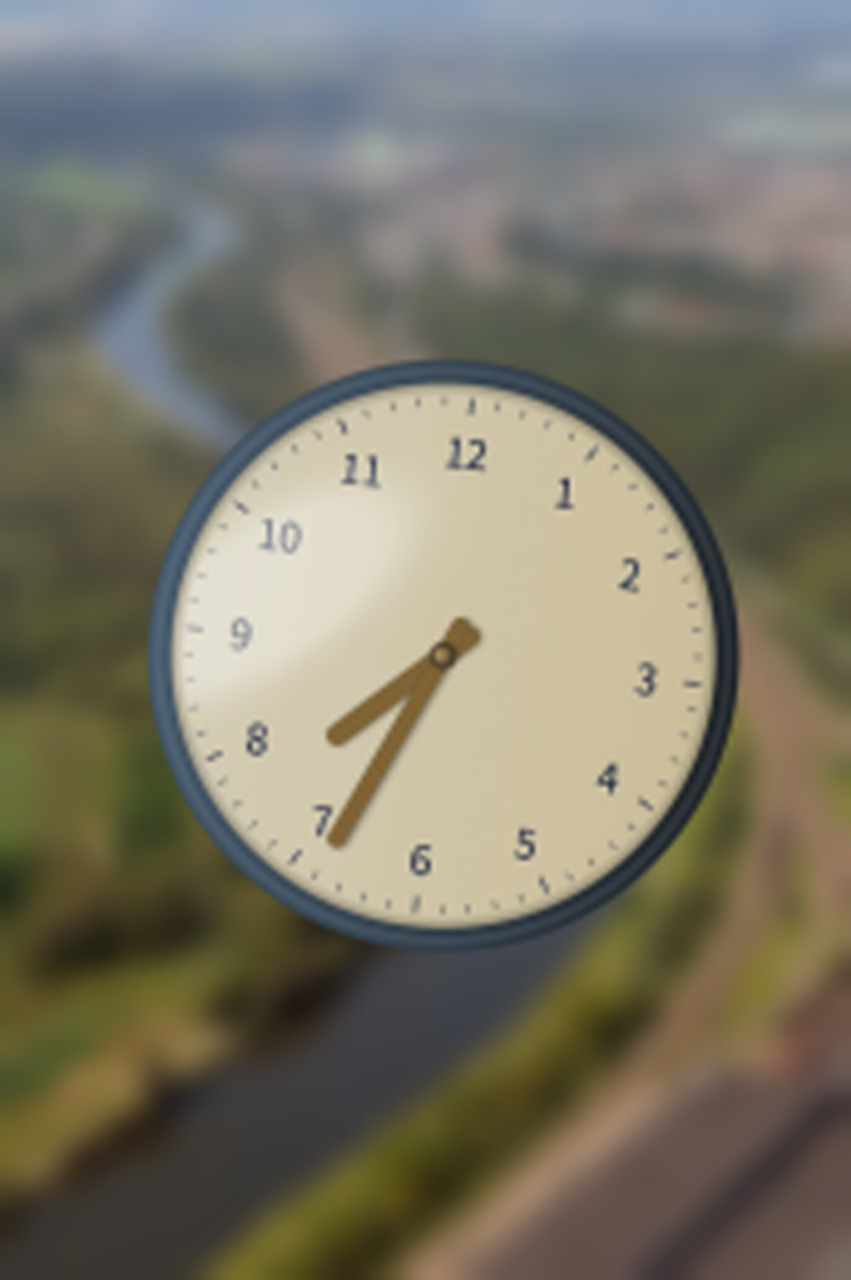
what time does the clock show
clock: 7:34
